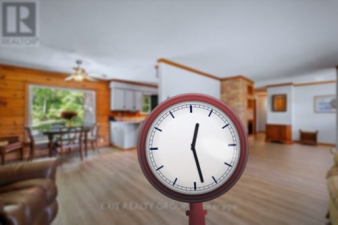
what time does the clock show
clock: 12:28
